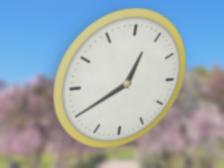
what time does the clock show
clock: 12:40
